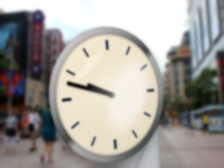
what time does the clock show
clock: 9:48
